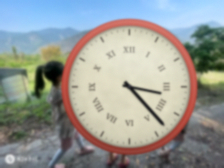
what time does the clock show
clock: 3:23
